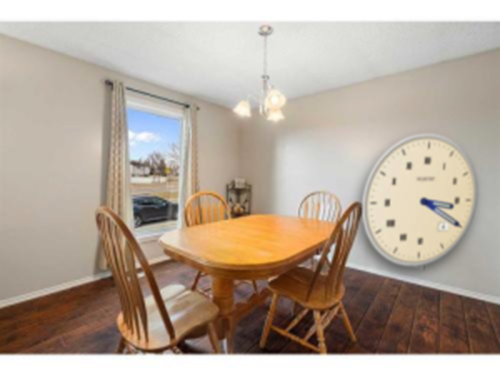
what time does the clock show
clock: 3:20
